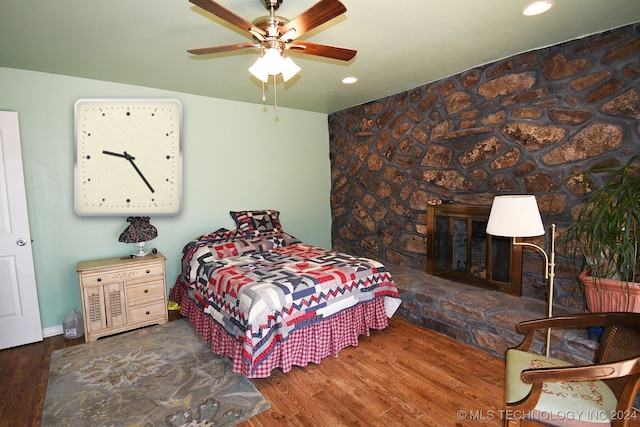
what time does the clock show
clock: 9:24
